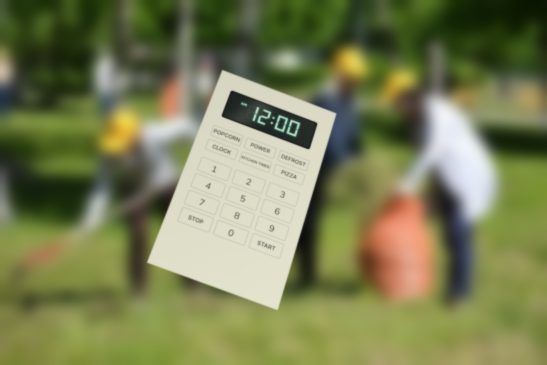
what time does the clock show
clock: 12:00
